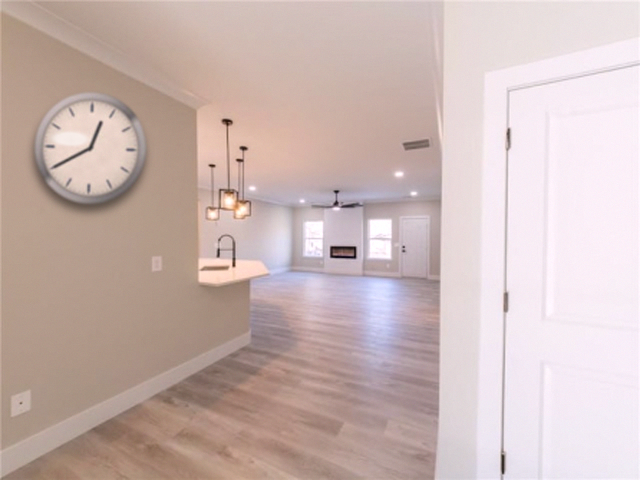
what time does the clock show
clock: 12:40
